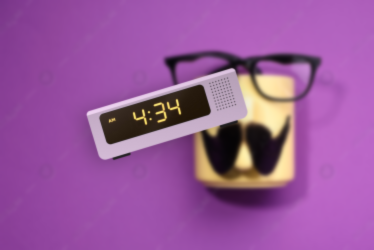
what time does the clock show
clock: 4:34
